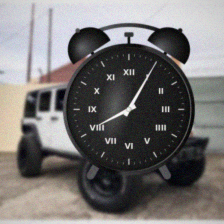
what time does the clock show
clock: 8:05
